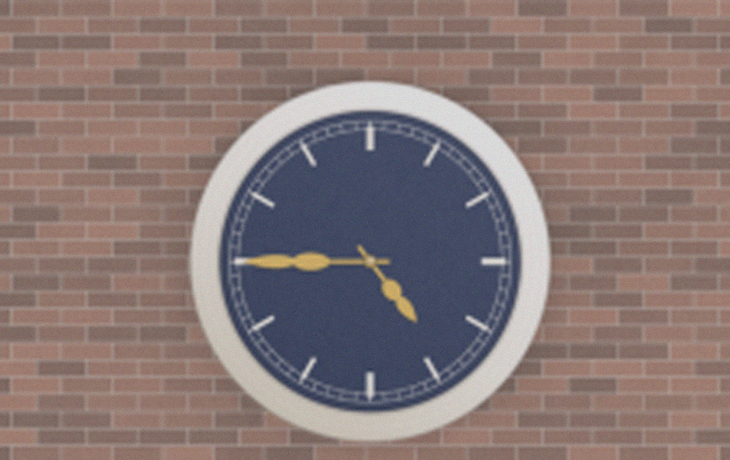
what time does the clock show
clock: 4:45
